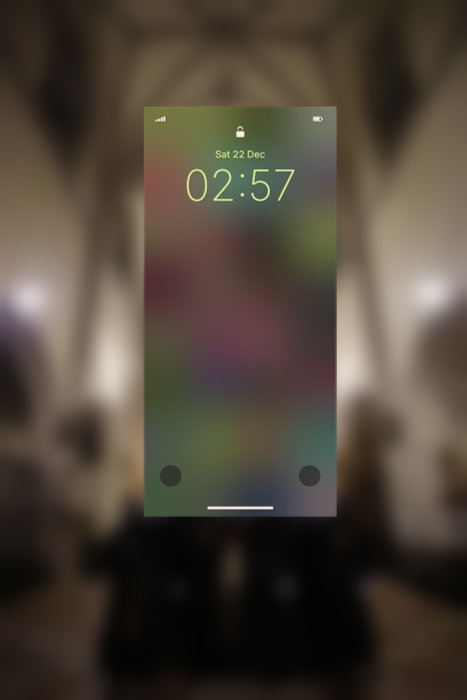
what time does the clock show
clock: 2:57
